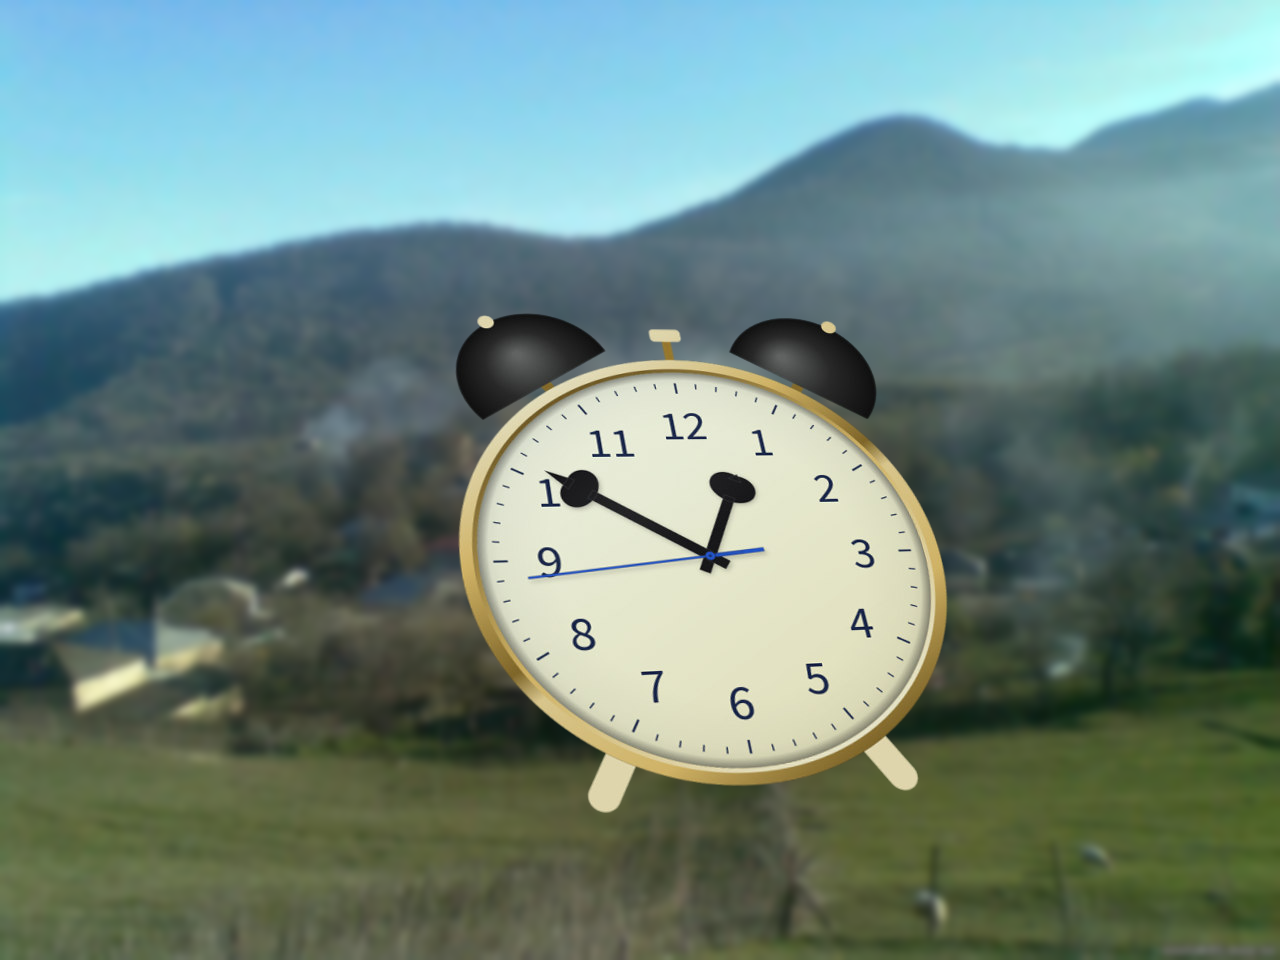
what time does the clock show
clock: 12:50:44
